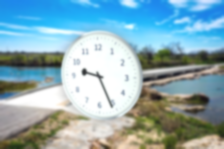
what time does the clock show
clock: 9:26
